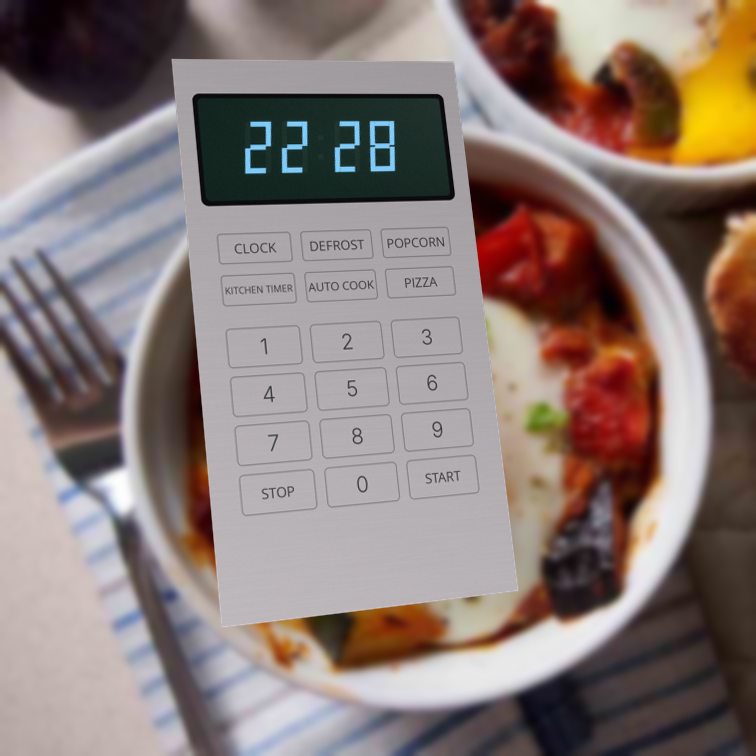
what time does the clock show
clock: 22:28
